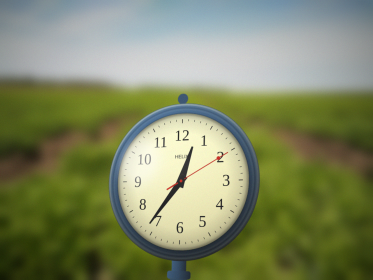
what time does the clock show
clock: 12:36:10
